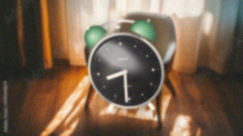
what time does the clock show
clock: 8:31
